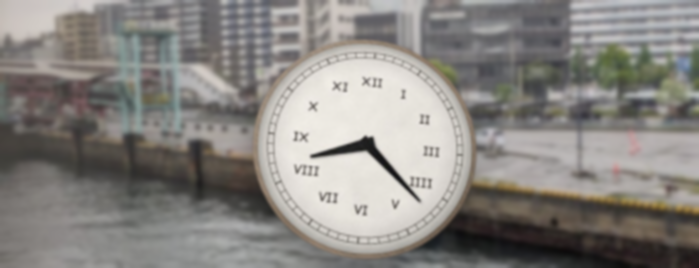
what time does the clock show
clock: 8:22
